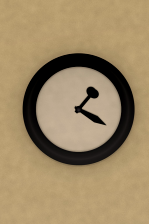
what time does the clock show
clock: 1:20
